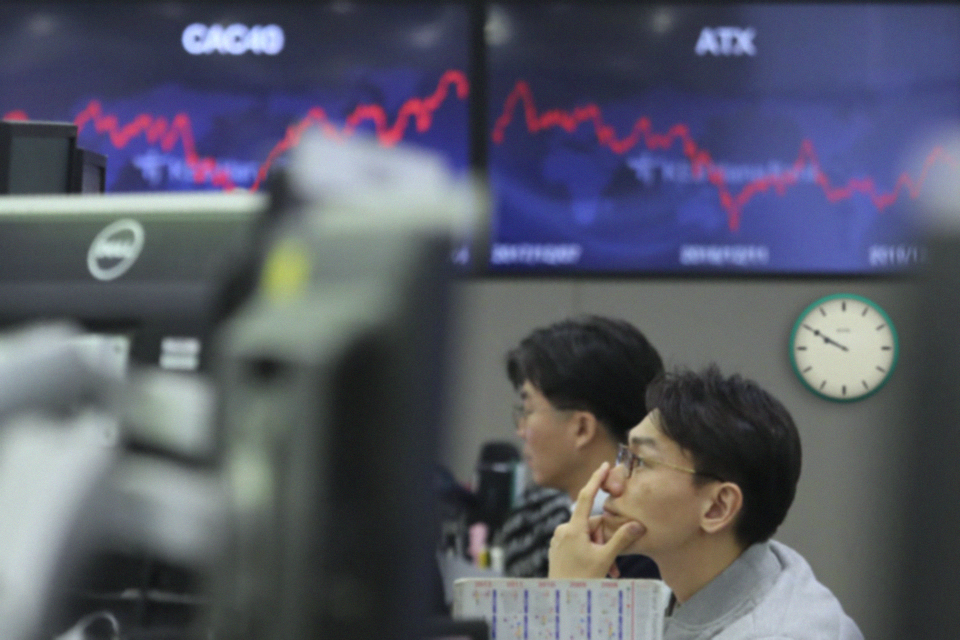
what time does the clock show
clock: 9:50
